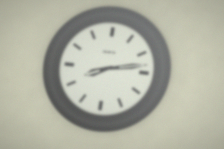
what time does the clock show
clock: 8:13
